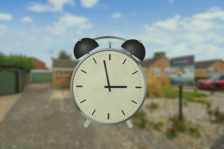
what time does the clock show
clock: 2:58
